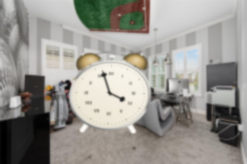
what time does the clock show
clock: 3:57
